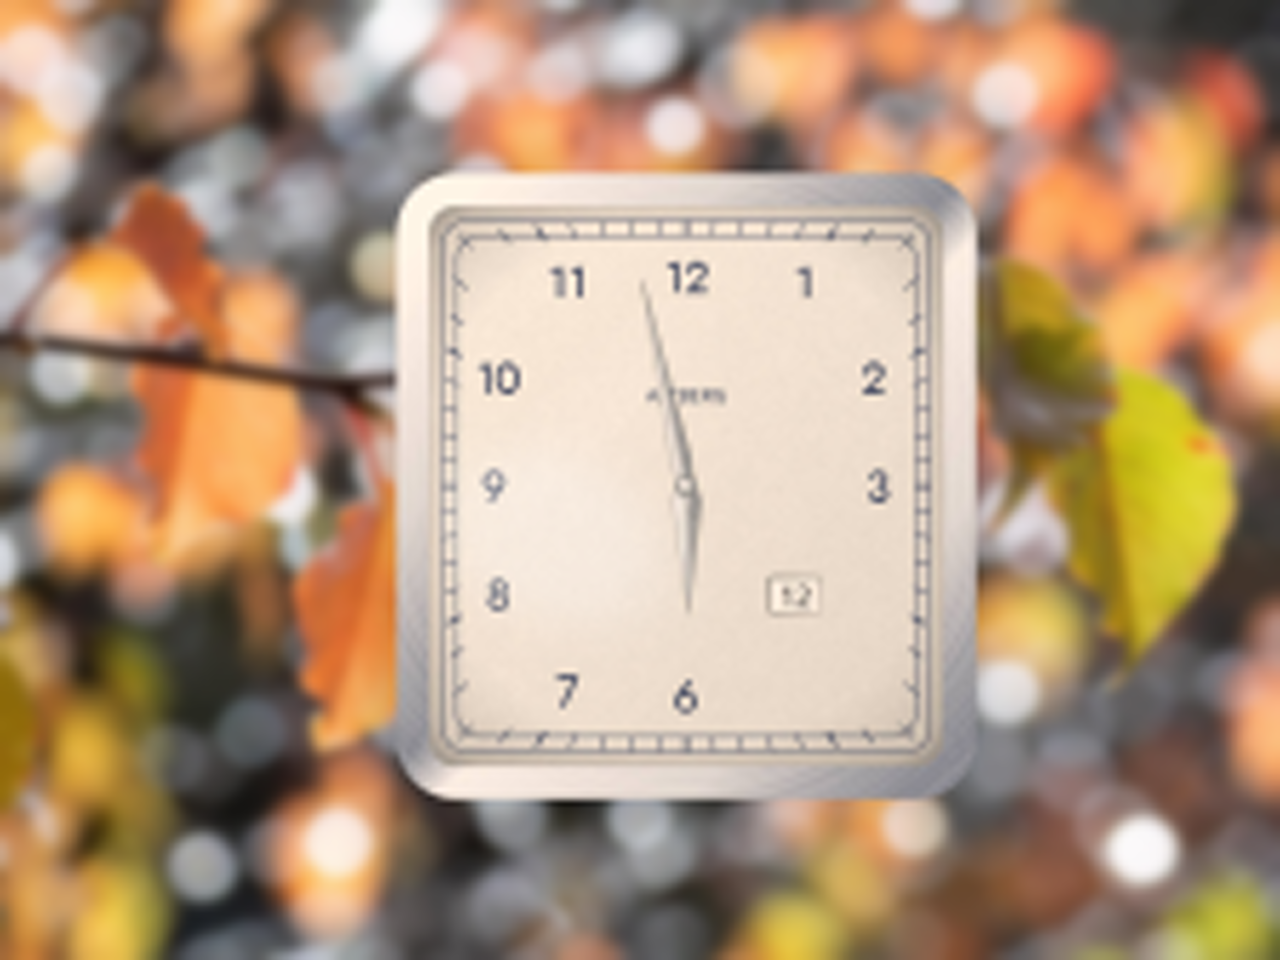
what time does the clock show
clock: 5:58
